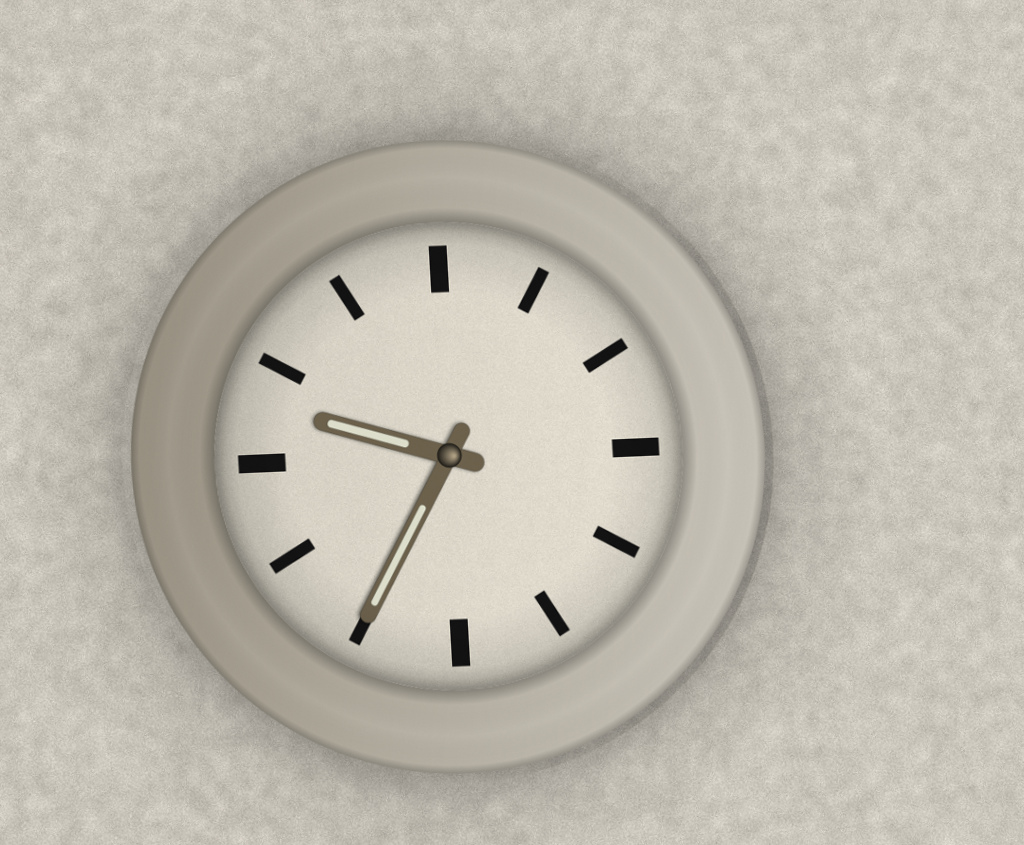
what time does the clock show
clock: 9:35
